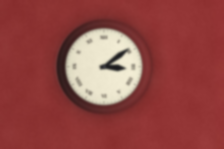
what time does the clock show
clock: 3:09
